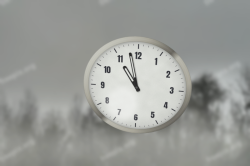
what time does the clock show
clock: 10:58
